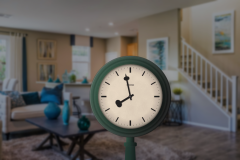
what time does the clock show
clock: 7:58
